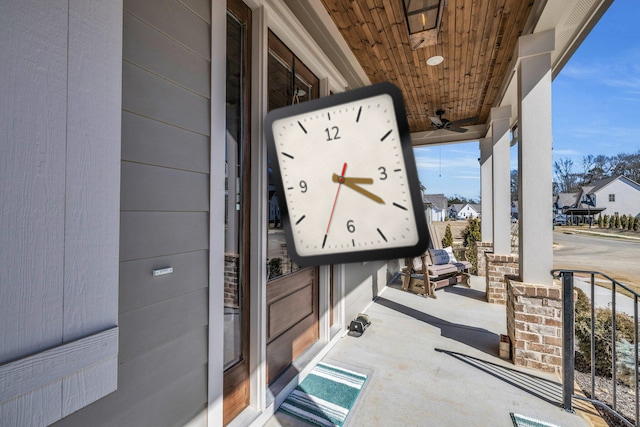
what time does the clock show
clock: 3:20:35
